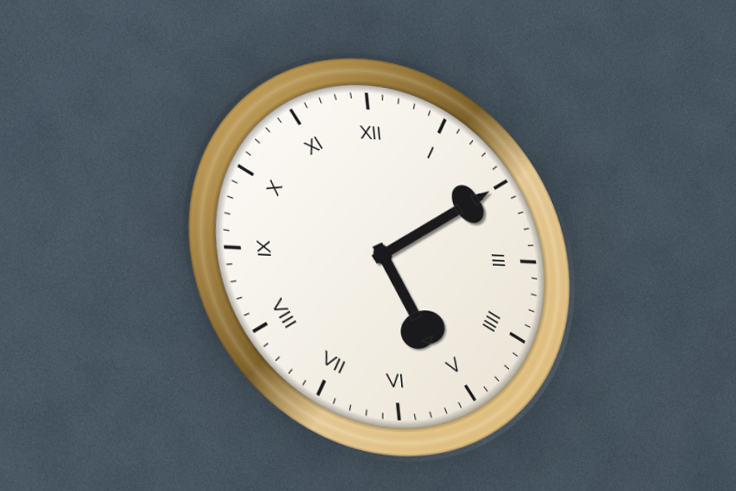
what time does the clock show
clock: 5:10
